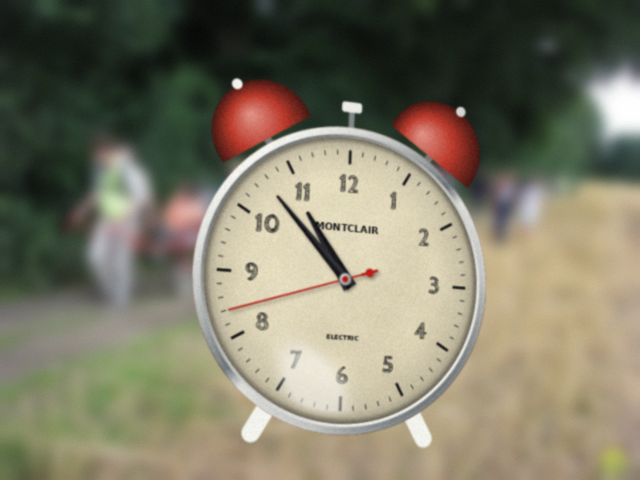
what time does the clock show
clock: 10:52:42
